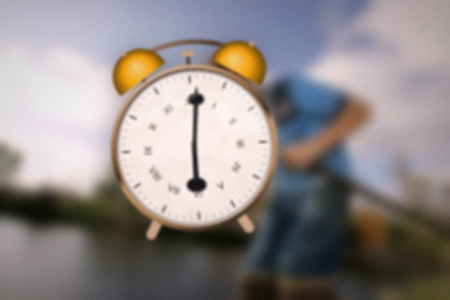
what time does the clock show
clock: 6:01
